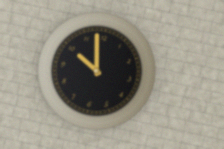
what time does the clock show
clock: 9:58
